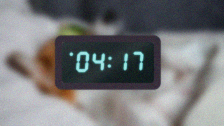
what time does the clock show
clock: 4:17
